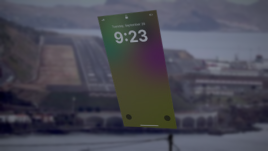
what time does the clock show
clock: 9:23
